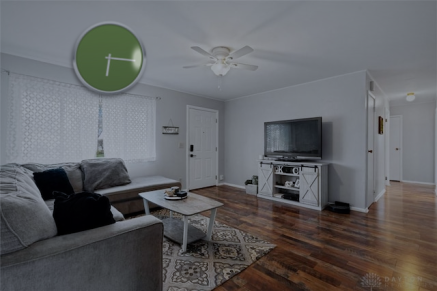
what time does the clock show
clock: 6:16
